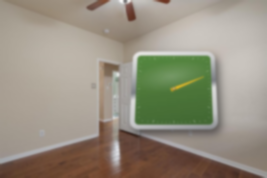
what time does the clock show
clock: 2:11
